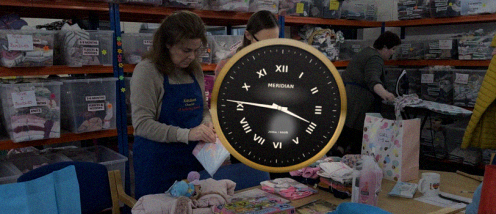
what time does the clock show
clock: 3:46
